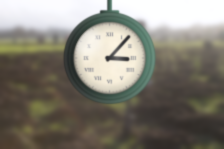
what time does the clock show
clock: 3:07
